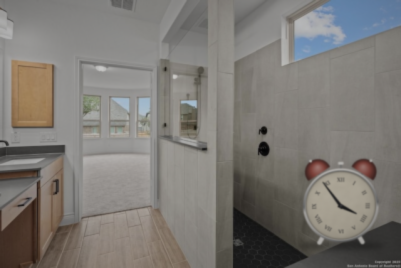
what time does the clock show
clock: 3:54
